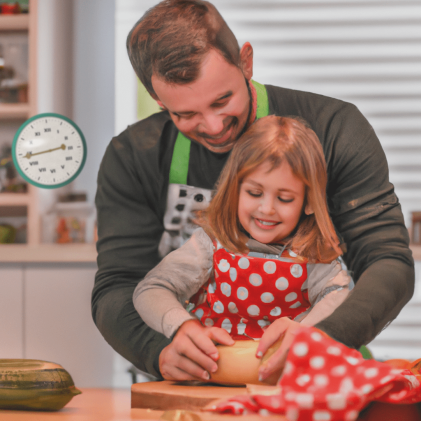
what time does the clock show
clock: 2:44
